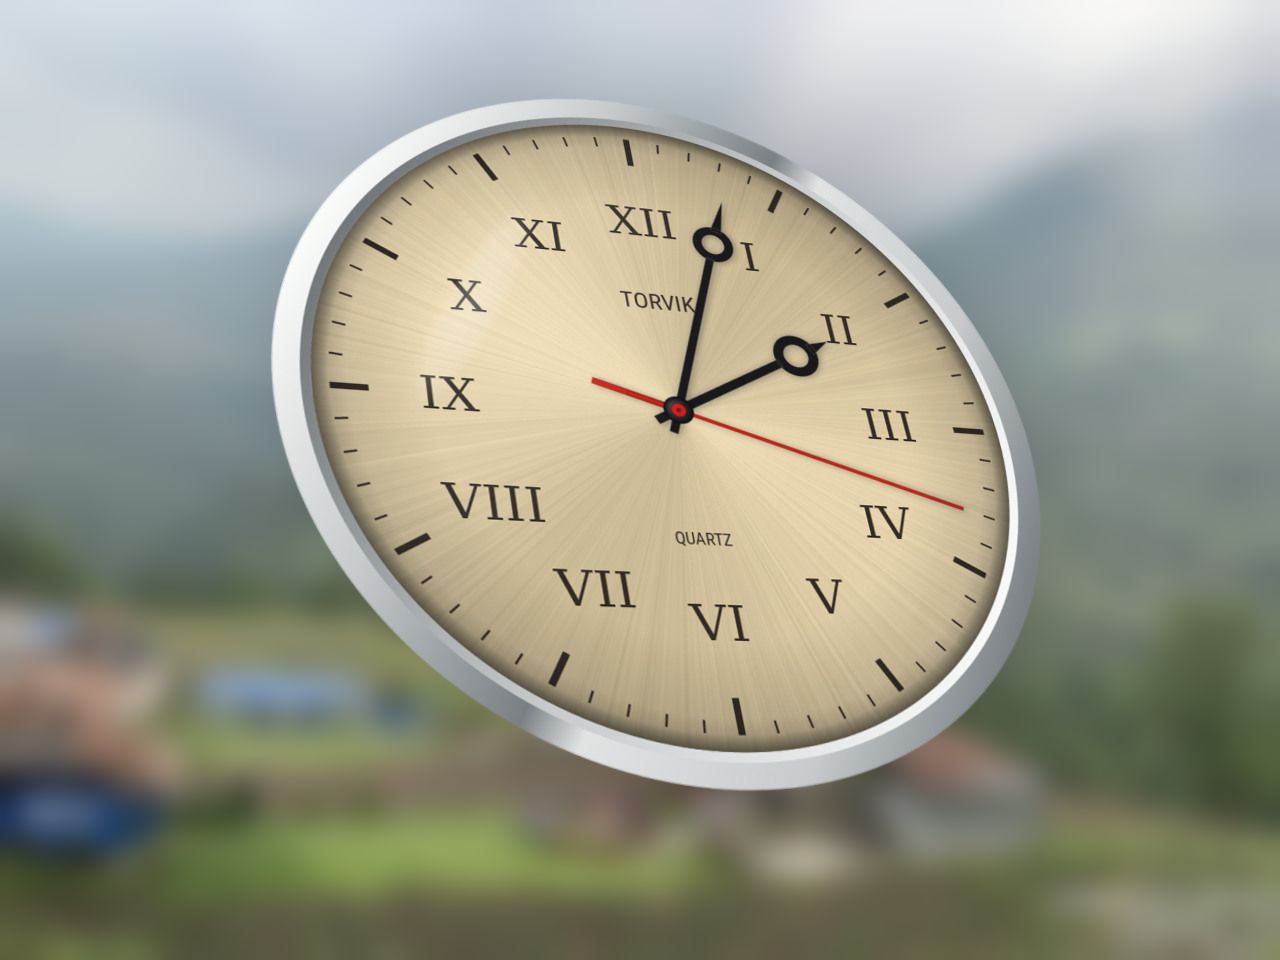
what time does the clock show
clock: 2:03:18
